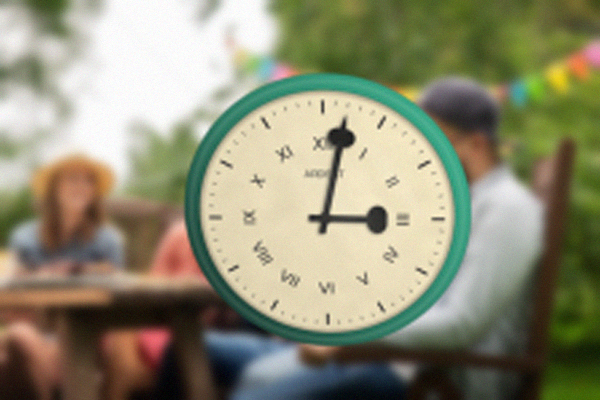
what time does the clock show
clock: 3:02
